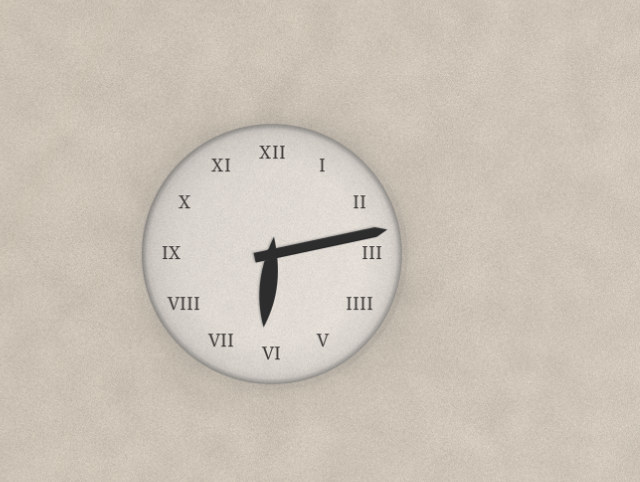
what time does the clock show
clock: 6:13
